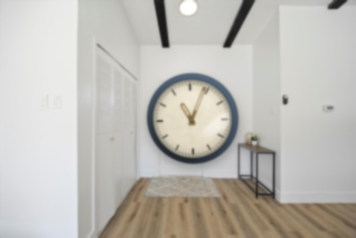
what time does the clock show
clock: 11:04
